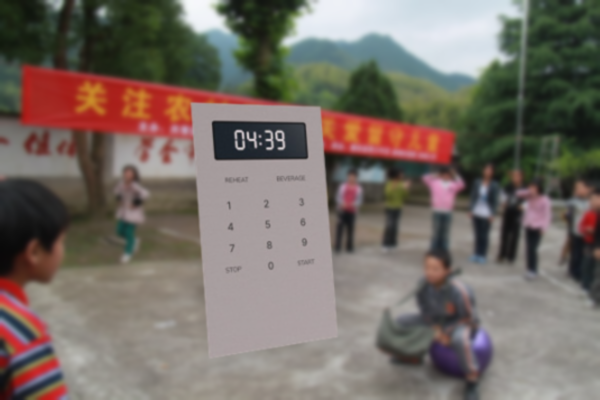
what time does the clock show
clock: 4:39
